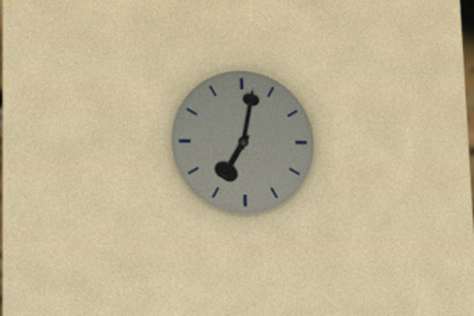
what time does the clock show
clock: 7:02
